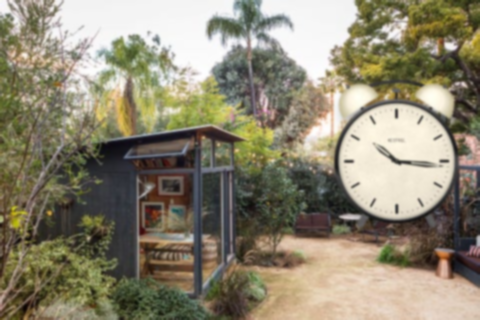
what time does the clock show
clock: 10:16
